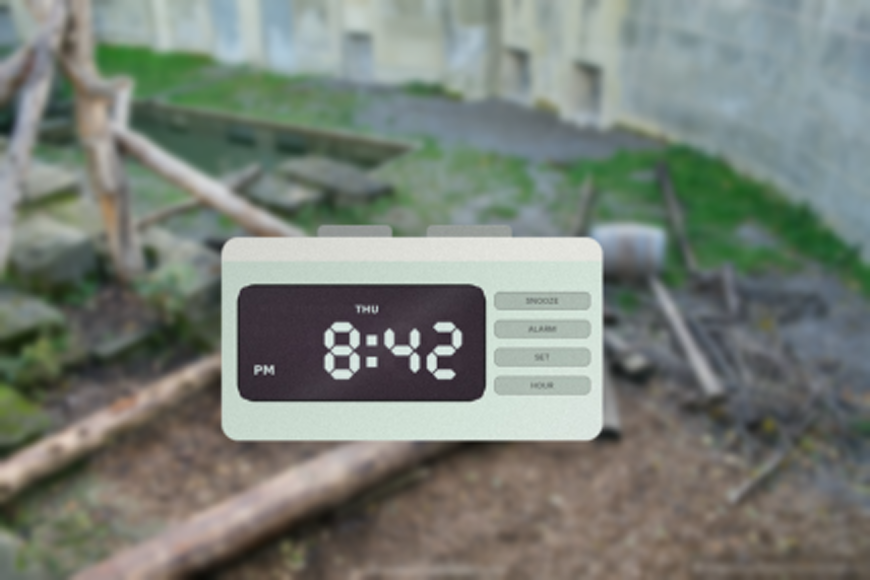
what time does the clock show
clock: 8:42
